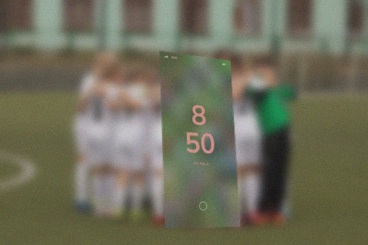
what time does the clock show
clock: 8:50
